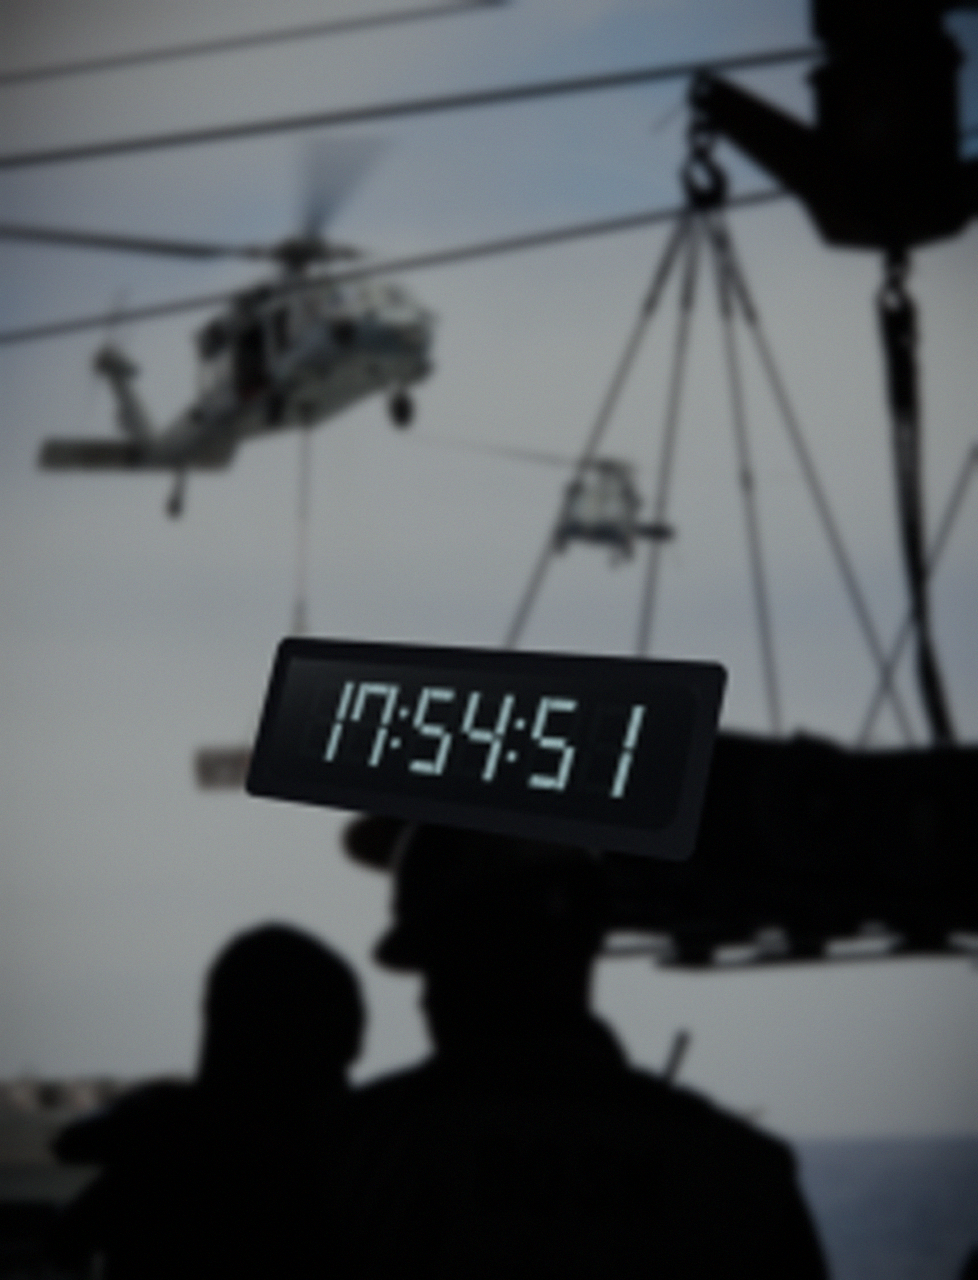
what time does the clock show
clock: 17:54:51
